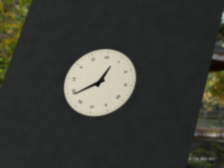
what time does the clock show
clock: 12:39
